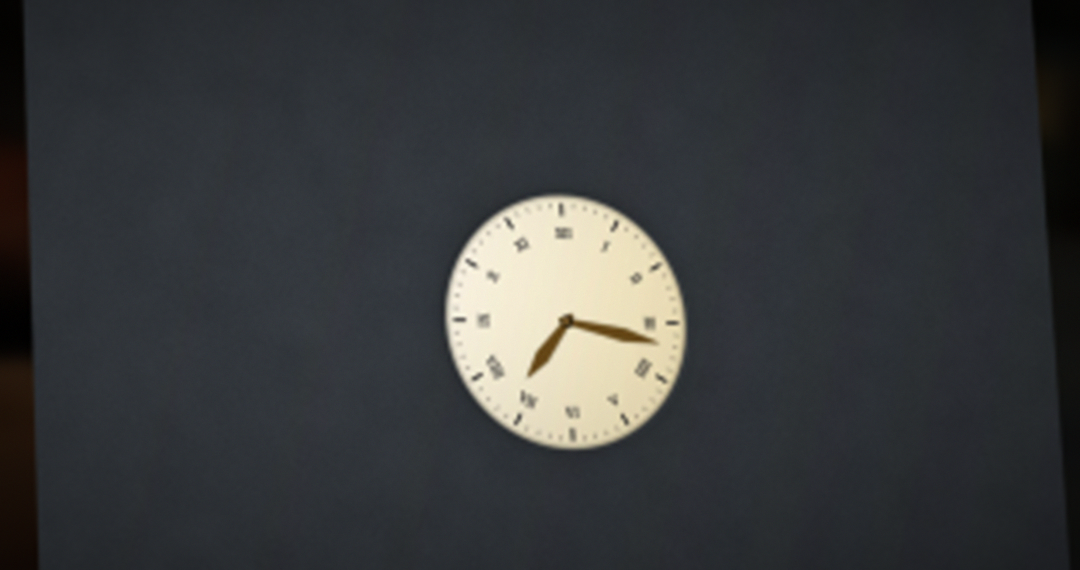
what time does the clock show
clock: 7:17
